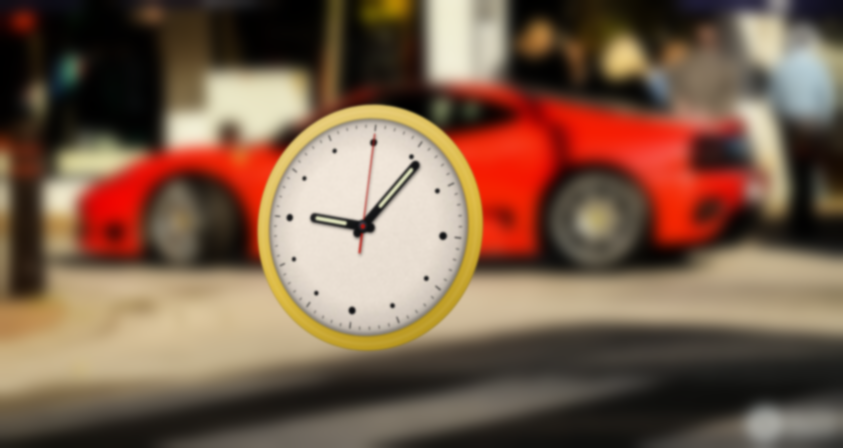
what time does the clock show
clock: 9:06:00
